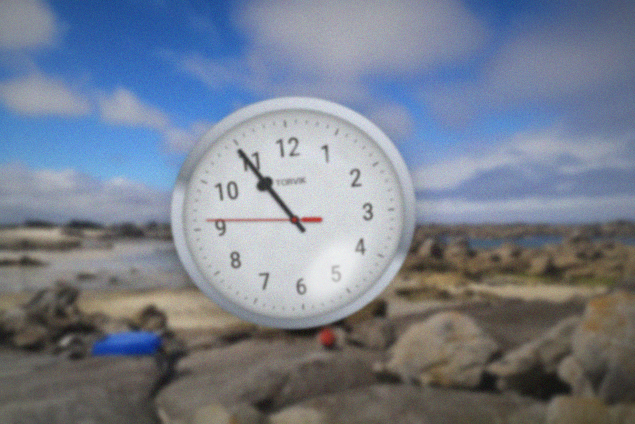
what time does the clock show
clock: 10:54:46
